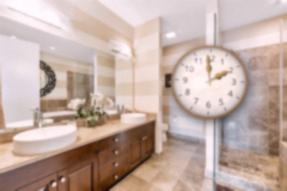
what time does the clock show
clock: 1:59
